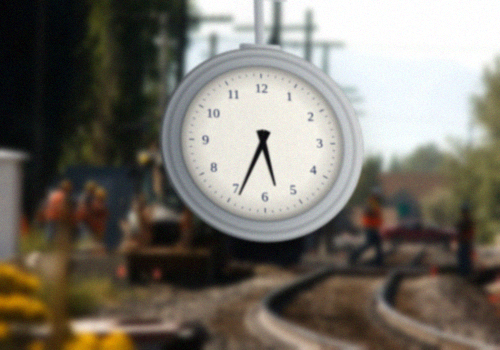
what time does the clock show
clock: 5:34
